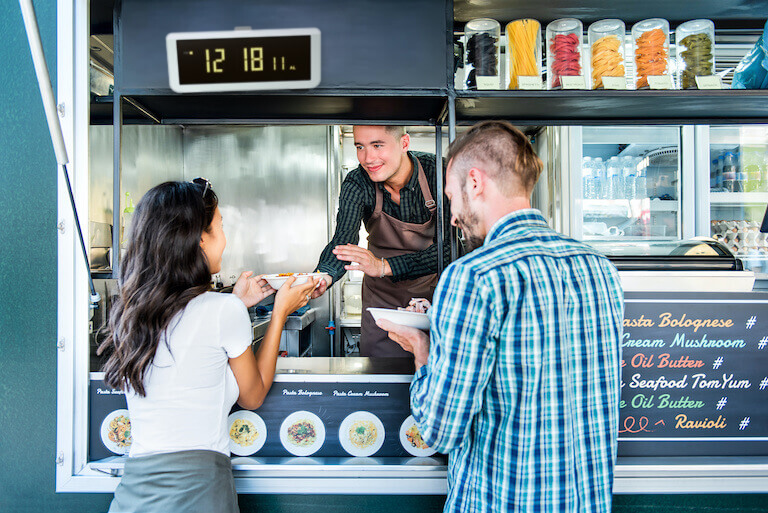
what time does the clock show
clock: 12:18:11
